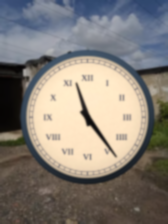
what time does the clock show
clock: 11:24
